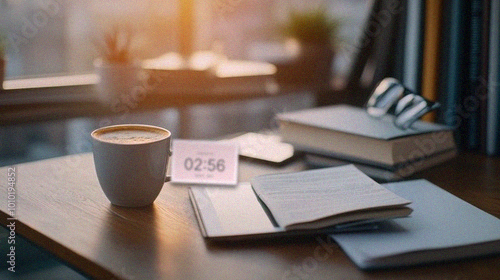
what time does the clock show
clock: 2:56
